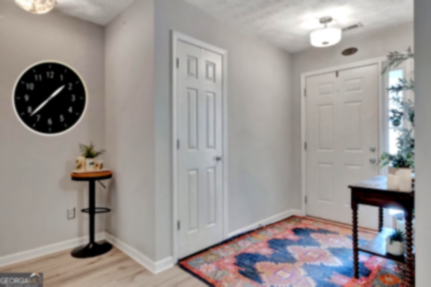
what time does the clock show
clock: 1:38
